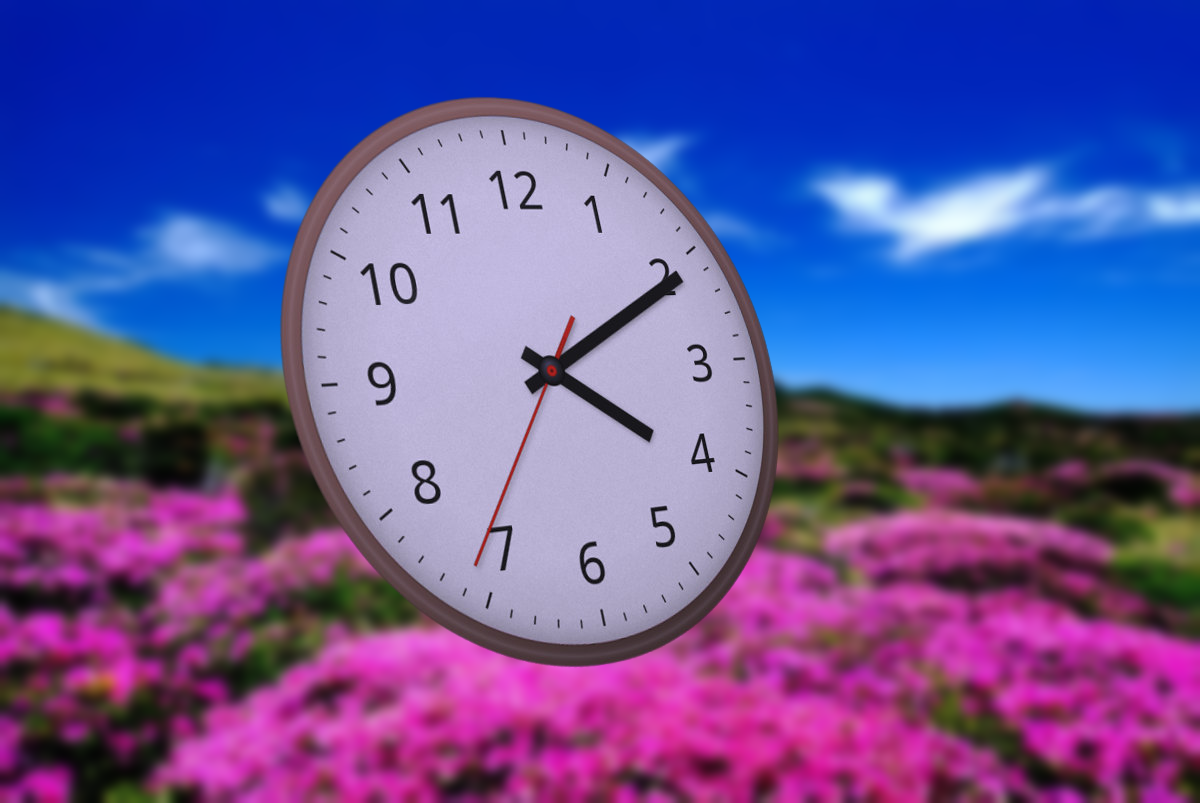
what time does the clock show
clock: 4:10:36
